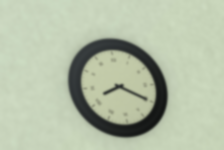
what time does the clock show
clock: 8:20
